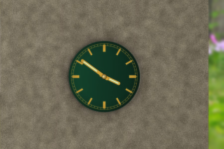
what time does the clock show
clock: 3:51
